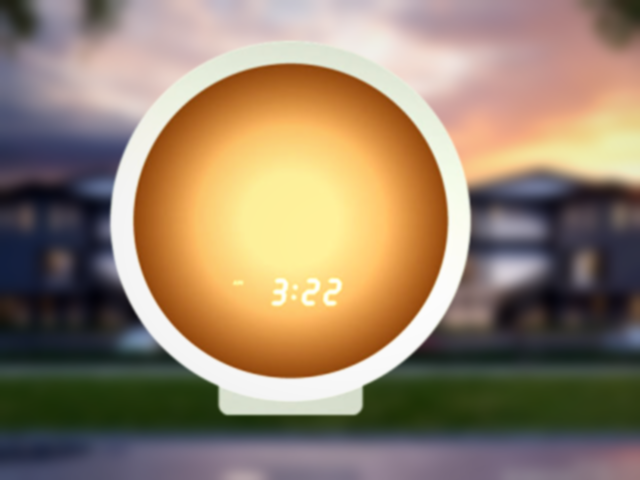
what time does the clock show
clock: 3:22
